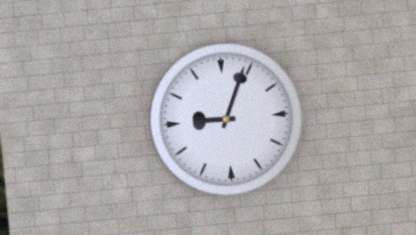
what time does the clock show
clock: 9:04
